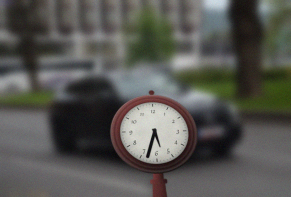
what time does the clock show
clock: 5:33
